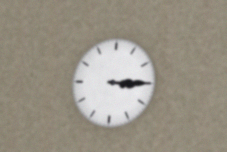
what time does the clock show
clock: 3:15
